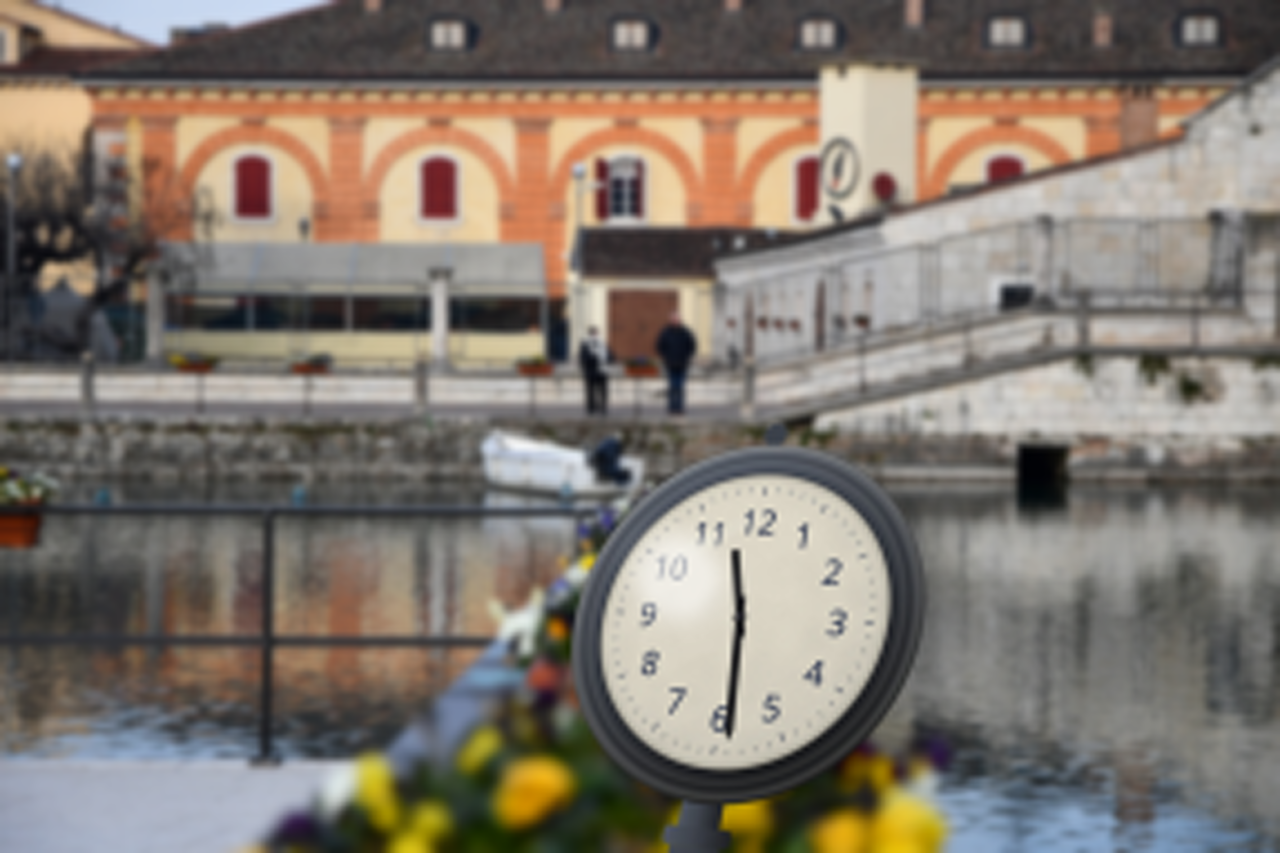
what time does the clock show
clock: 11:29
